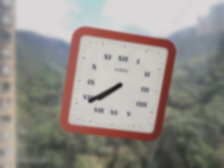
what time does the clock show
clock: 7:39
